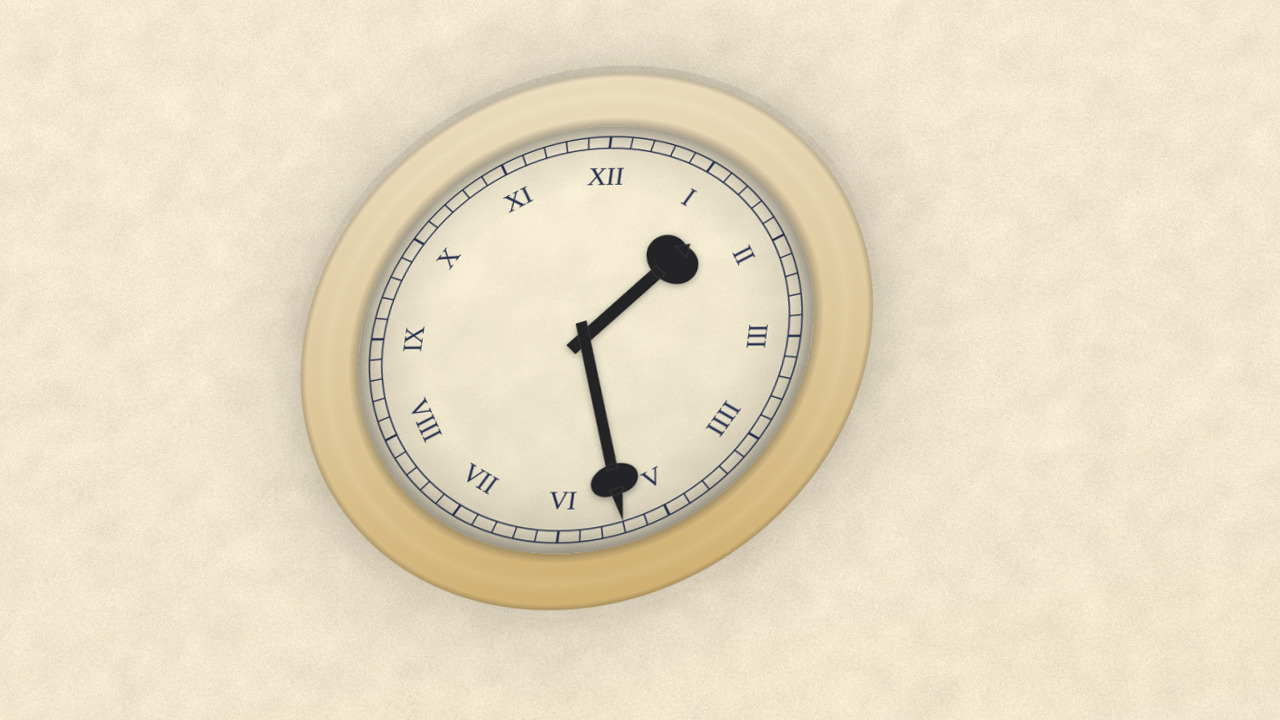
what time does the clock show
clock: 1:27
